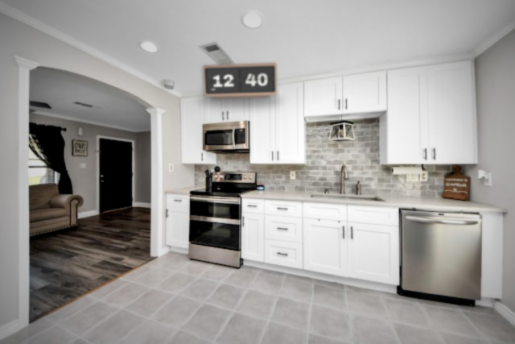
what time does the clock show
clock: 12:40
